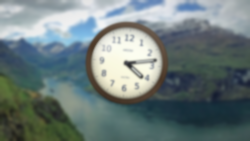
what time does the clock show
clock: 4:13
